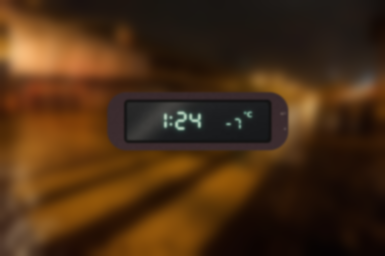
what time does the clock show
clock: 1:24
